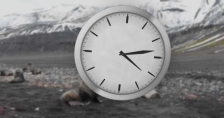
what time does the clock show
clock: 4:13
